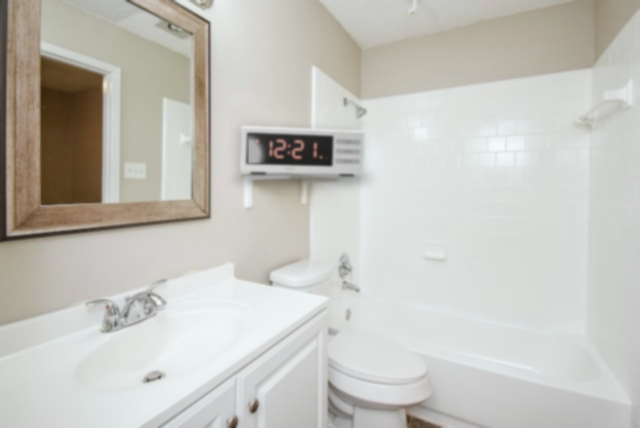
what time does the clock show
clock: 12:21
